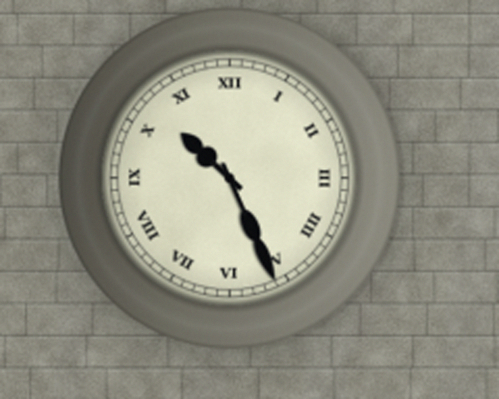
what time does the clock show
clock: 10:26
